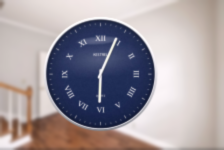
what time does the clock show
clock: 6:04
